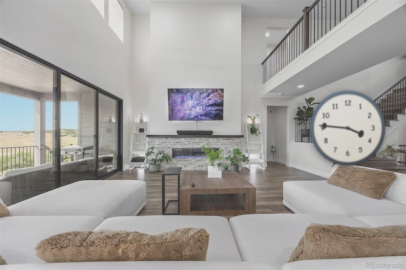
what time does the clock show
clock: 3:46
